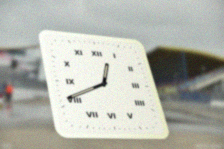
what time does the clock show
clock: 12:41
